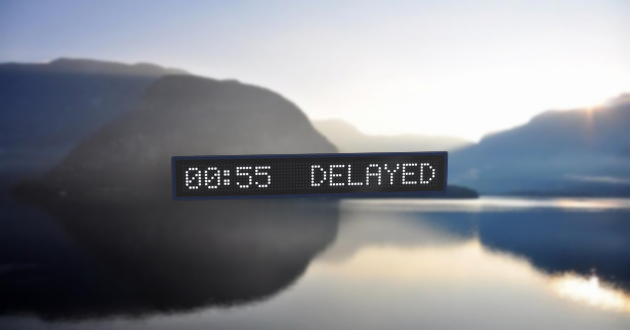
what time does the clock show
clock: 0:55
